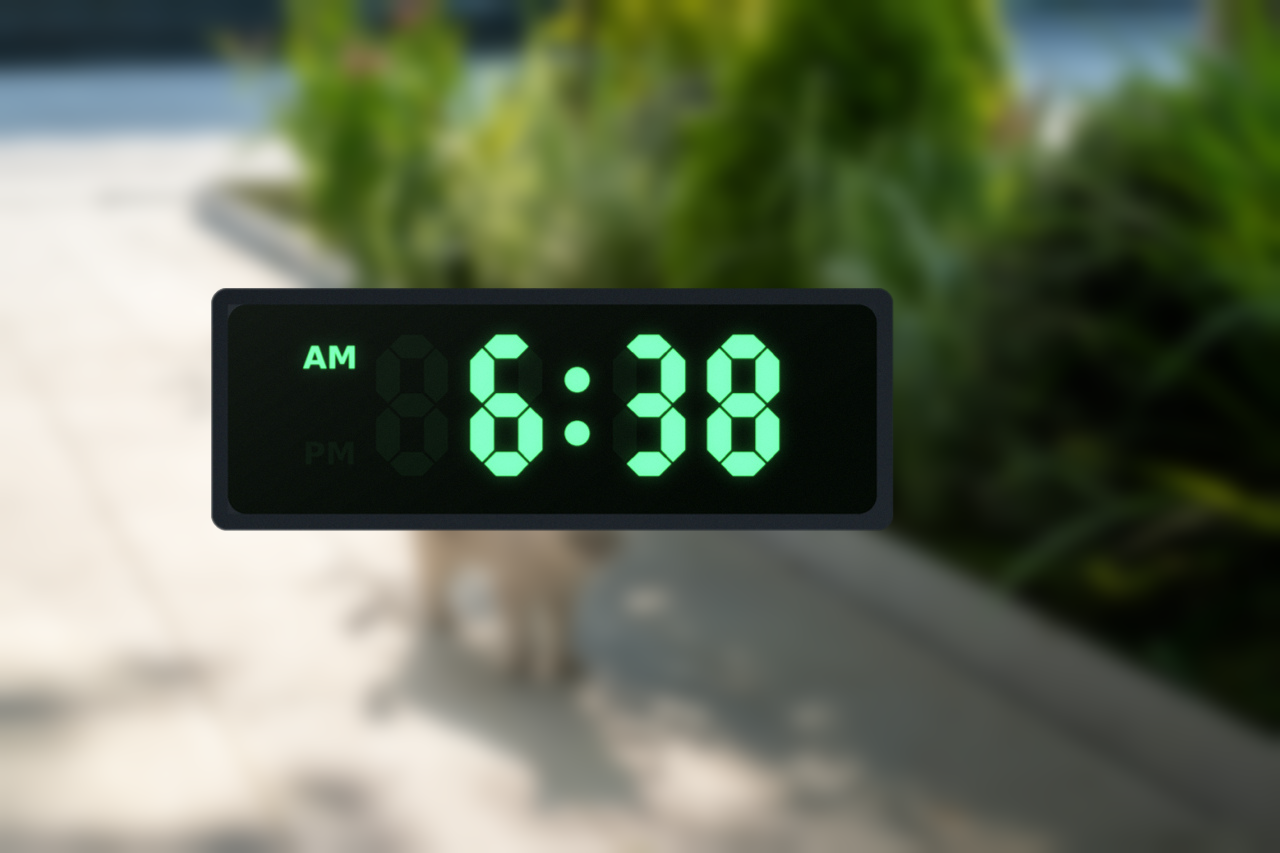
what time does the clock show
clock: 6:38
